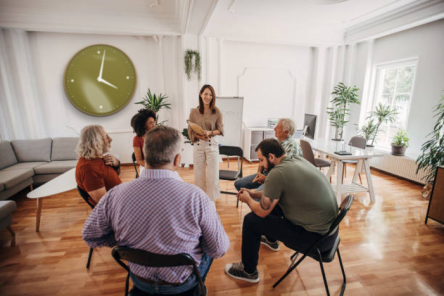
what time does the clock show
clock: 4:02
